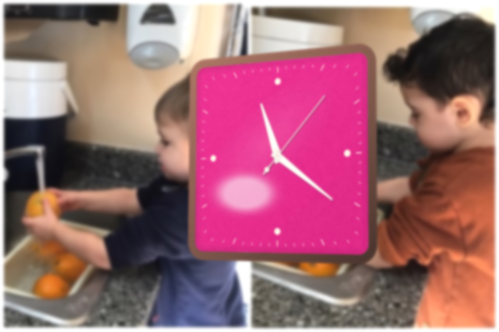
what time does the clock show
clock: 11:21:07
